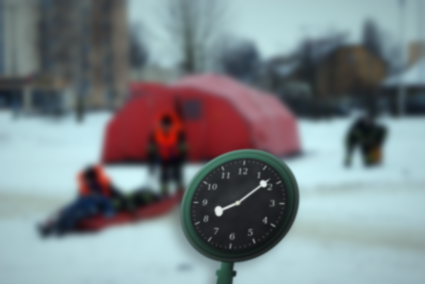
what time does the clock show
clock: 8:08
